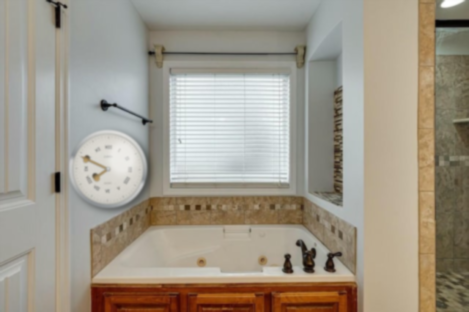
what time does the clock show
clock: 7:49
